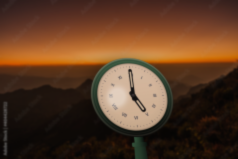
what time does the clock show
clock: 5:00
